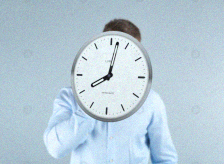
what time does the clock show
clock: 8:02
